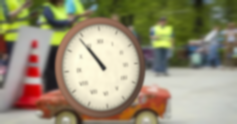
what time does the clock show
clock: 10:54
